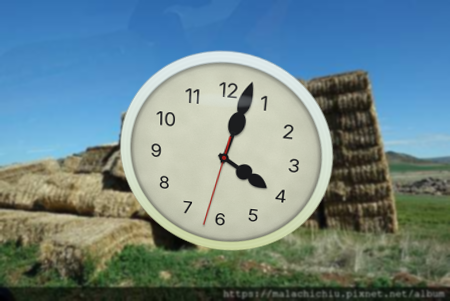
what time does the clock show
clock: 4:02:32
